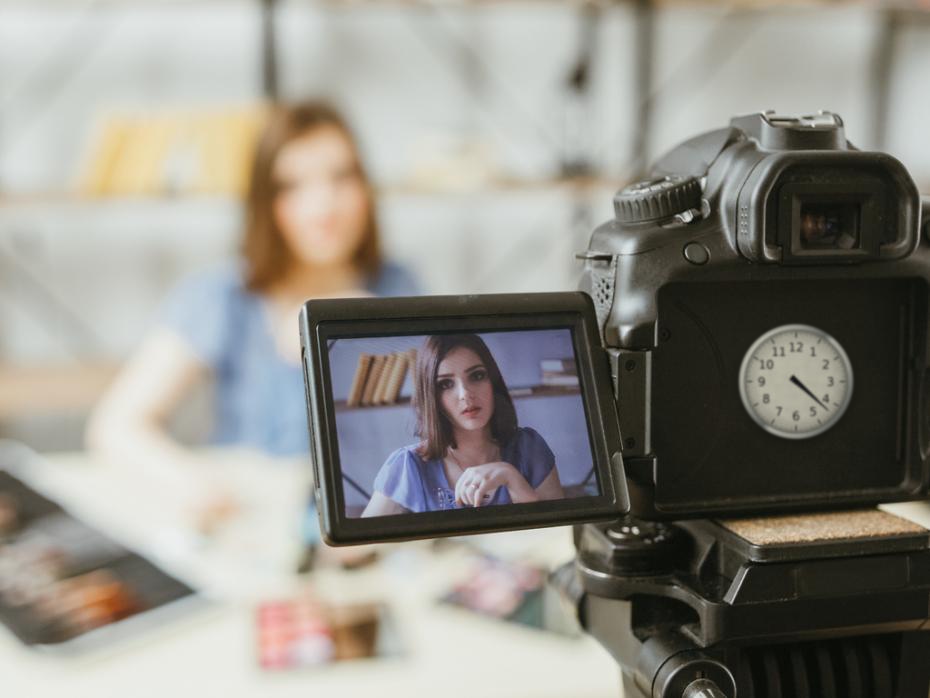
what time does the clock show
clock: 4:22
